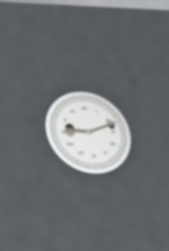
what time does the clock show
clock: 9:12
